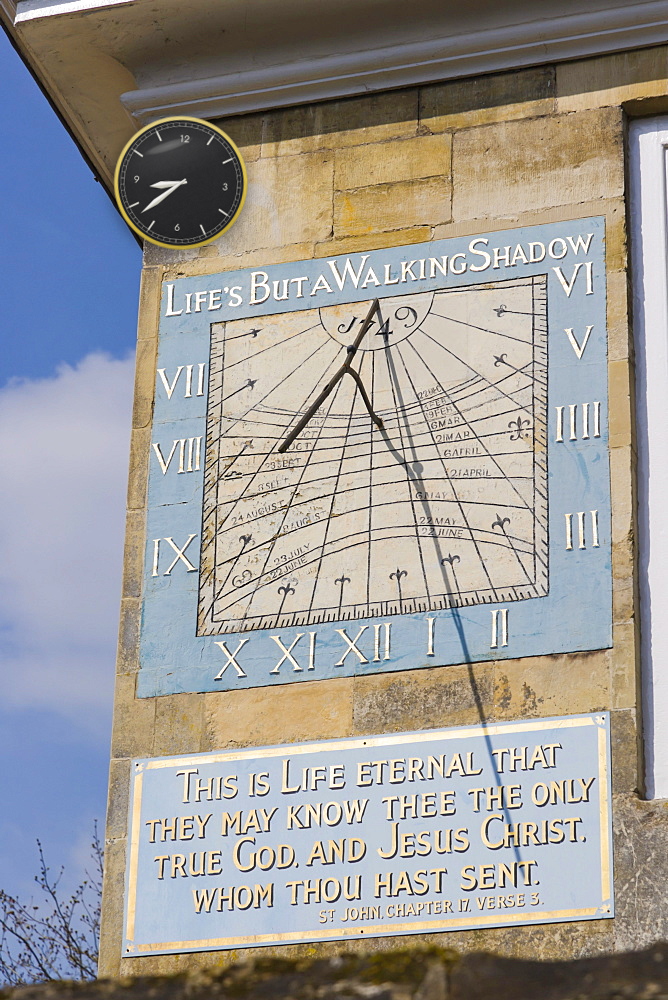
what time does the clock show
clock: 8:38
